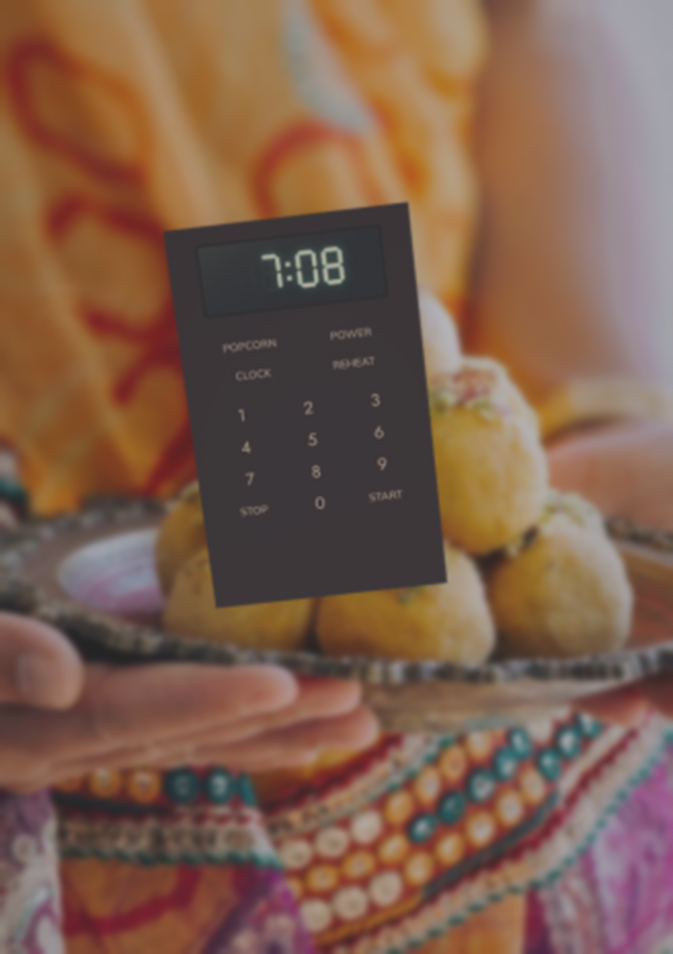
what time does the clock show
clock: 7:08
